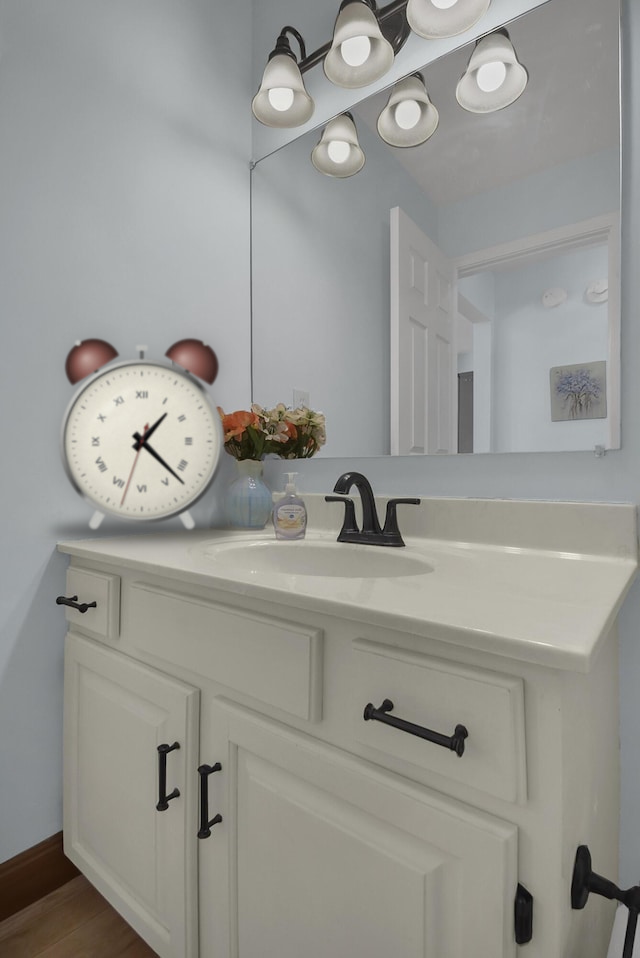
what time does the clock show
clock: 1:22:33
